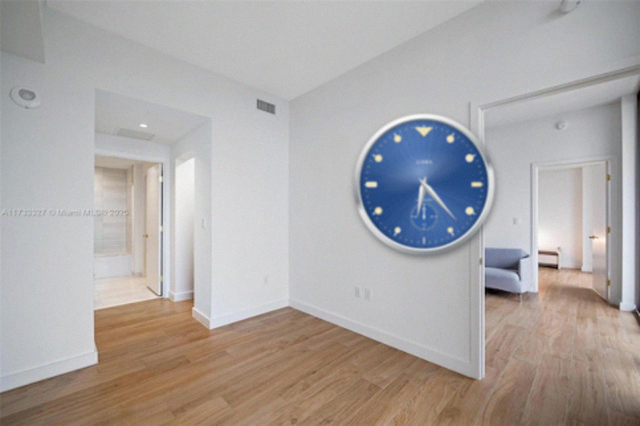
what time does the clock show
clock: 6:23
